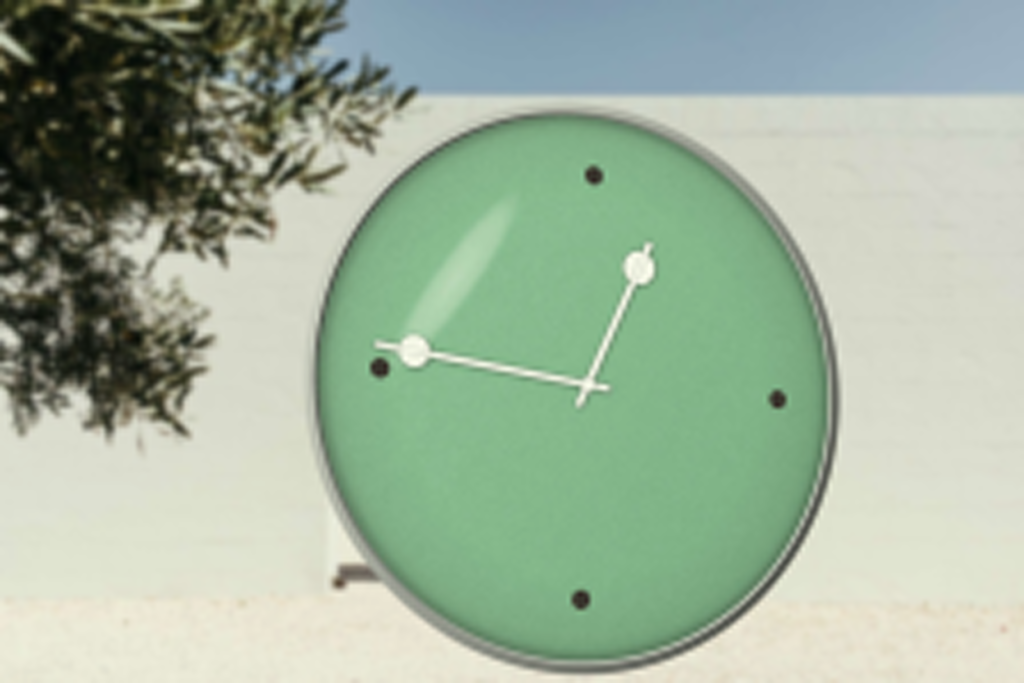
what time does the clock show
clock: 12:46
